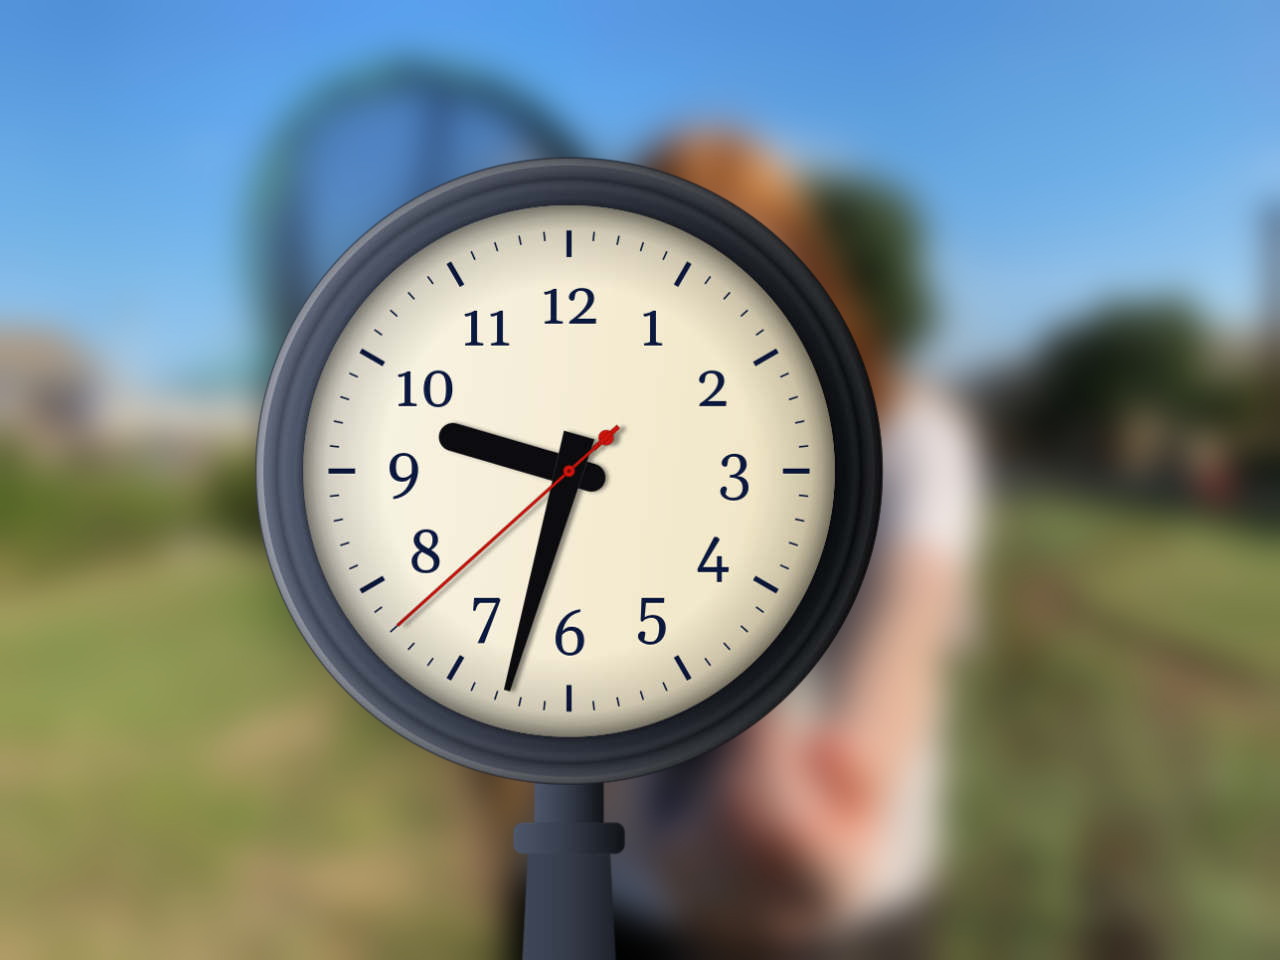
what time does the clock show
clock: 9:32:38
